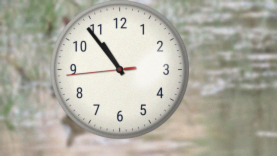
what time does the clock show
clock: 10:53:44
